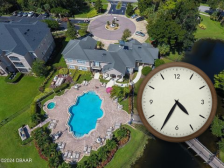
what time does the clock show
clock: 4:35
